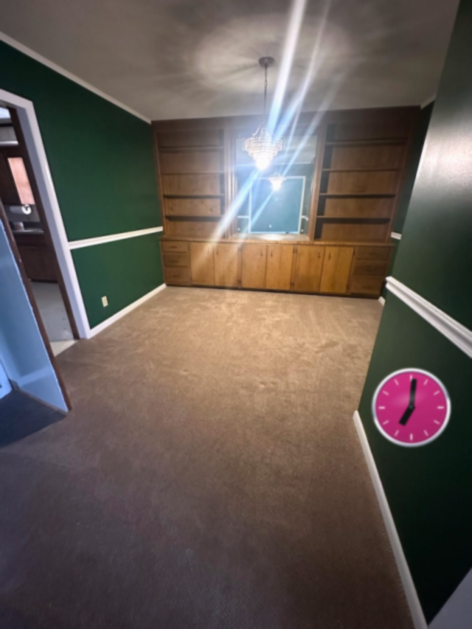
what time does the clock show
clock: 7:01
